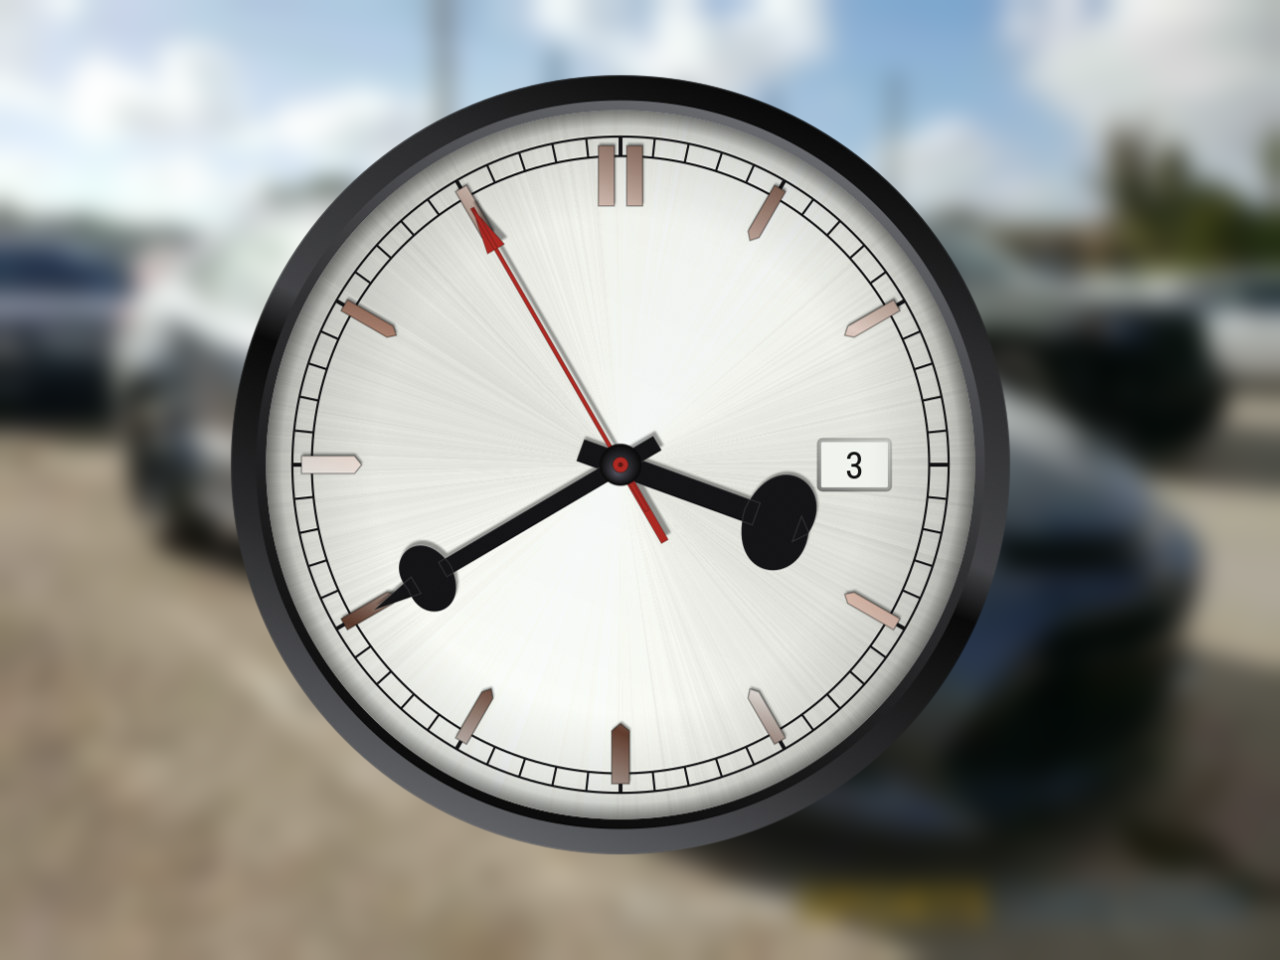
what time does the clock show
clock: 3:39:55
